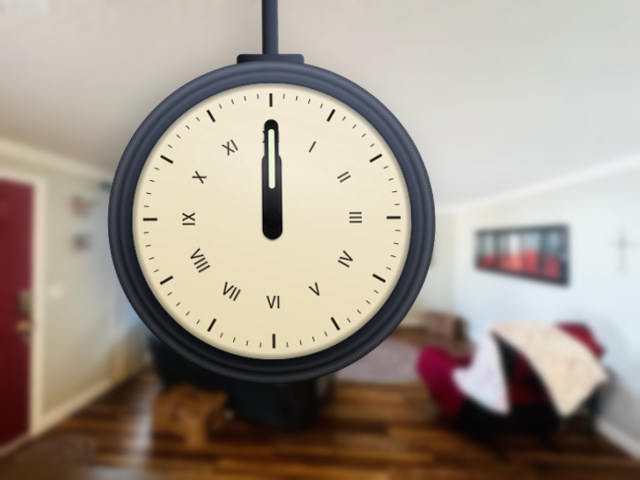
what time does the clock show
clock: 12:00
